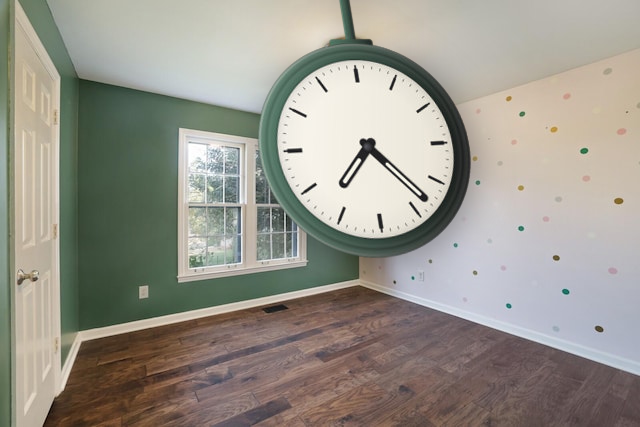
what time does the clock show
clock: 7:23
